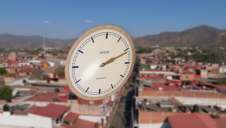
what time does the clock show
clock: 2:11
